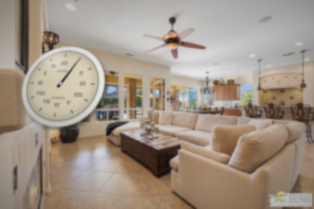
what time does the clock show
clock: 1:05
